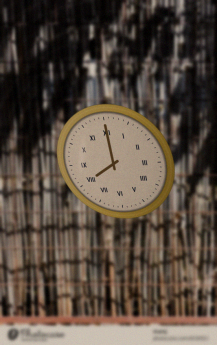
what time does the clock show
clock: 8:00
